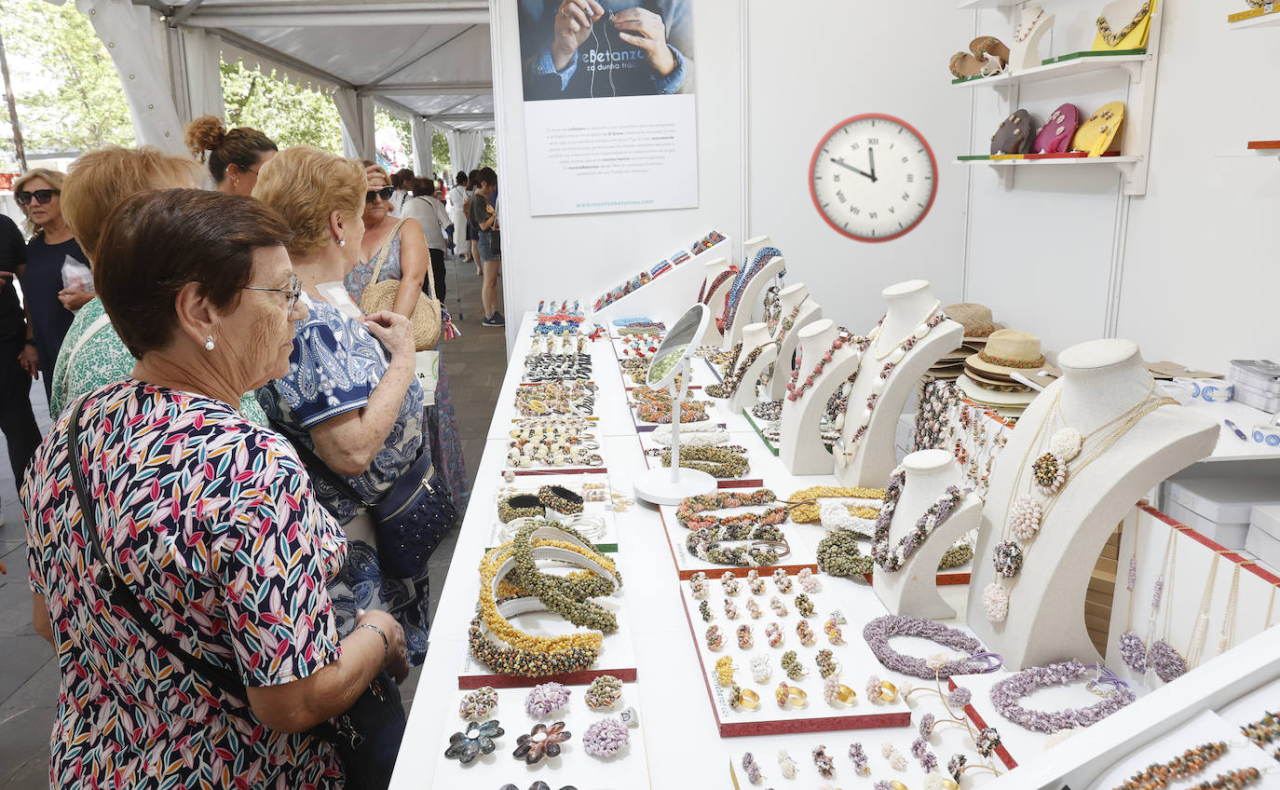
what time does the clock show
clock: 11:49
